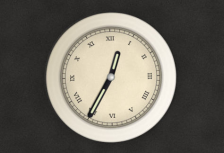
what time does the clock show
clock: 12:35
